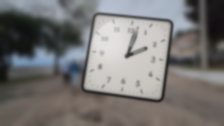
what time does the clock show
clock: 2:02
